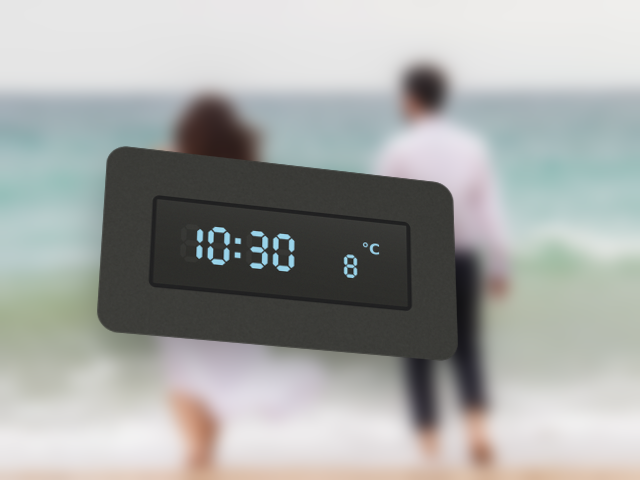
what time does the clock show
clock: 10:30
